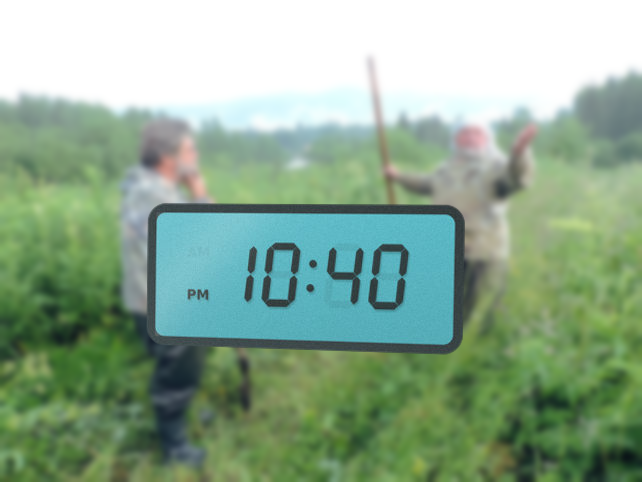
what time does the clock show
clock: 10:40
